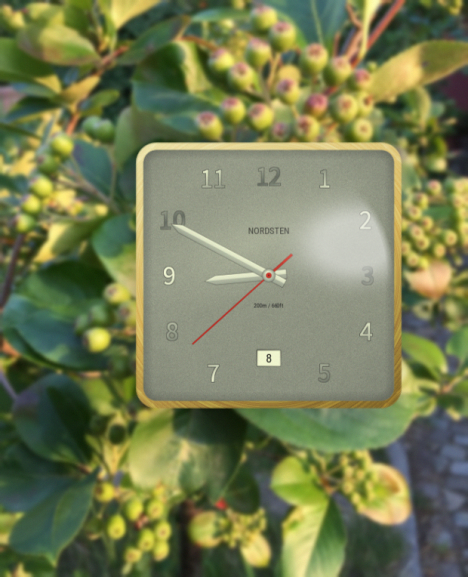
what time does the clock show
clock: 8:49:38
